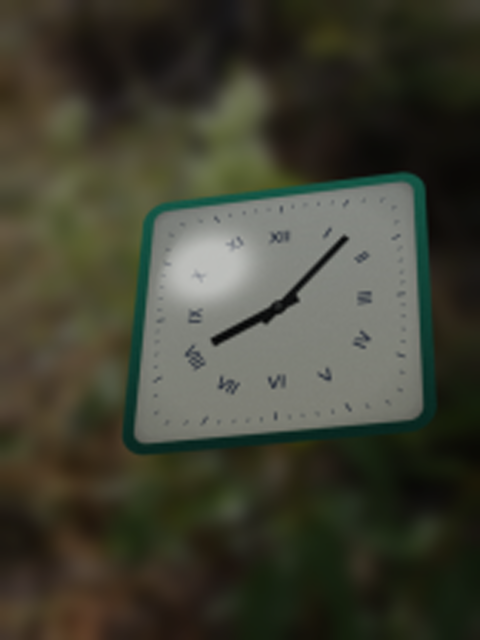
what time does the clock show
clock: 8:07
